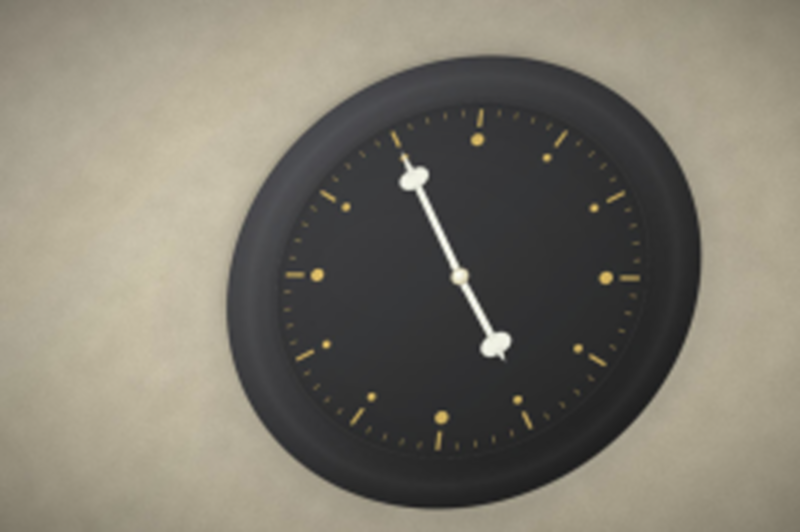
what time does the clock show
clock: 4:55
